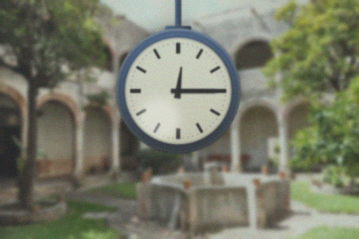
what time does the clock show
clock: 12:15
